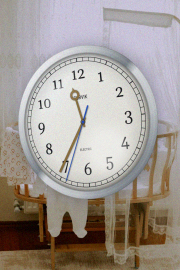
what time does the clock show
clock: 11:35:34
